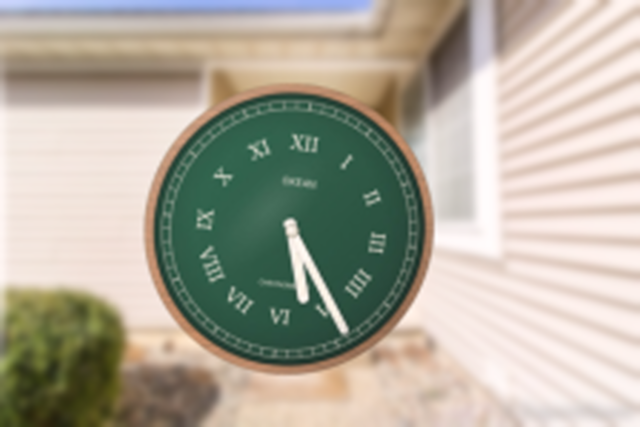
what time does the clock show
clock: 5:24
